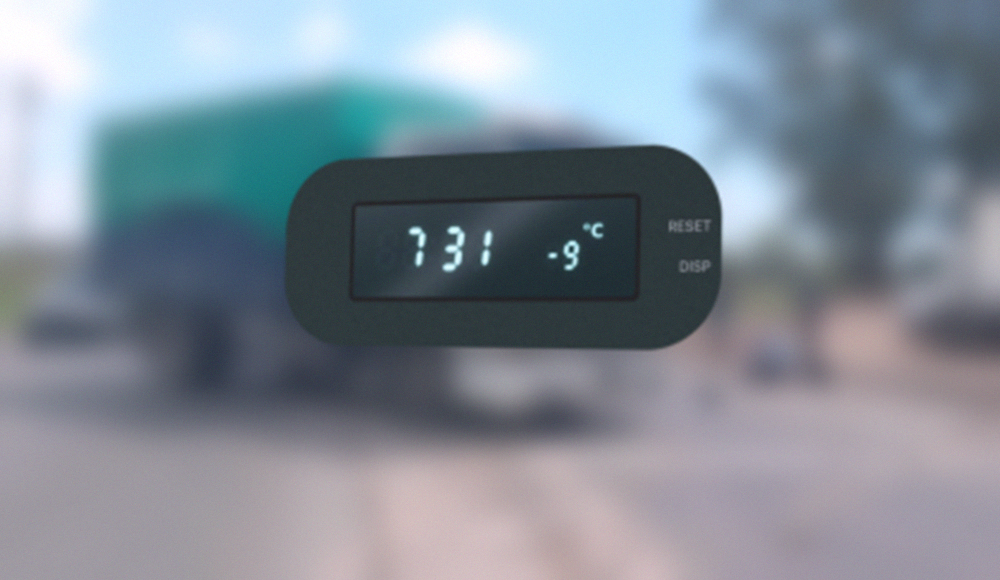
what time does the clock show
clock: 7:31
